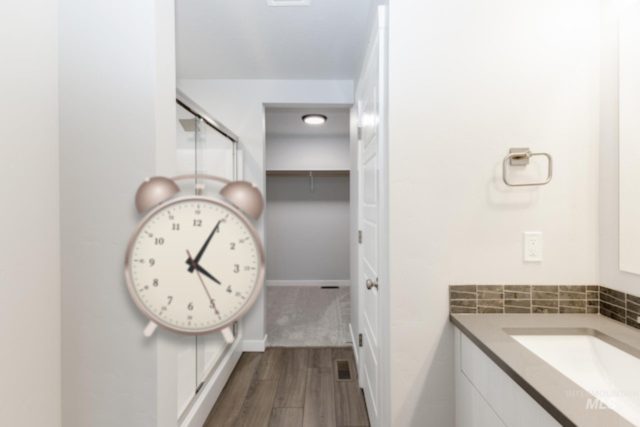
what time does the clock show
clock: 4:04:25
